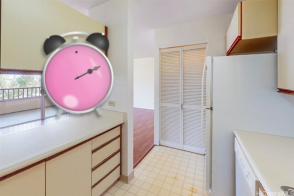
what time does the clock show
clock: 2:11
